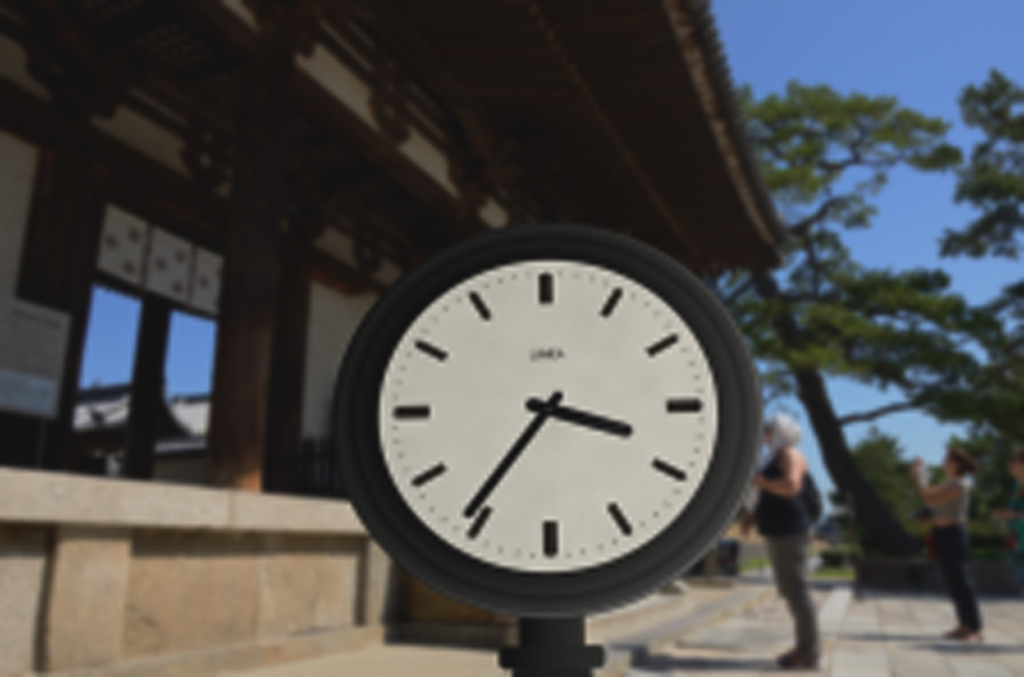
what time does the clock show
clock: 3:36
